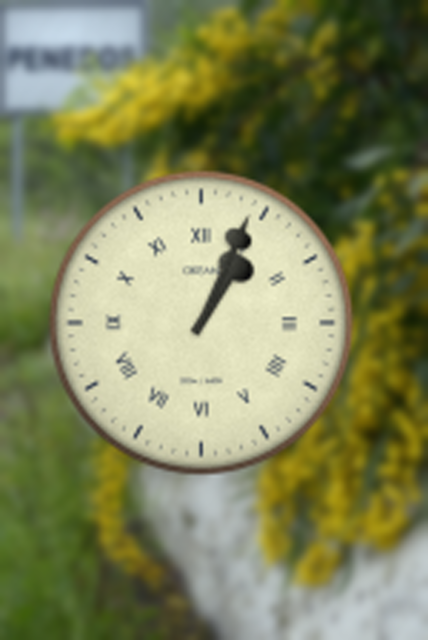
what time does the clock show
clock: 1:04
